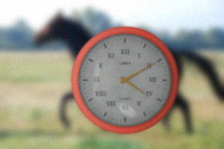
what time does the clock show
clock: 4:10
